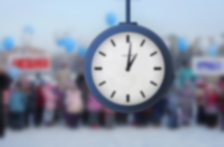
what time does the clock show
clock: 1:01
